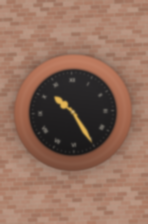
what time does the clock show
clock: 10:25
